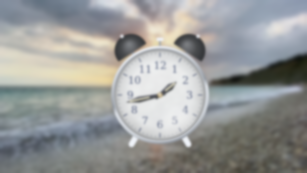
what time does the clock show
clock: 1:43
